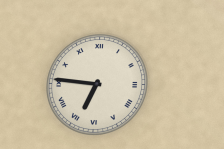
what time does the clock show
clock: 6:46
